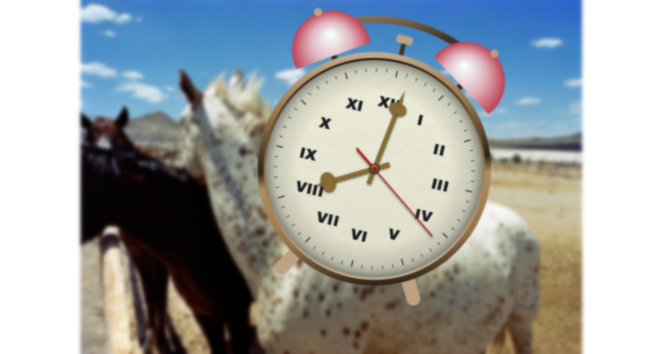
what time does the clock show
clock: 8:01:21
